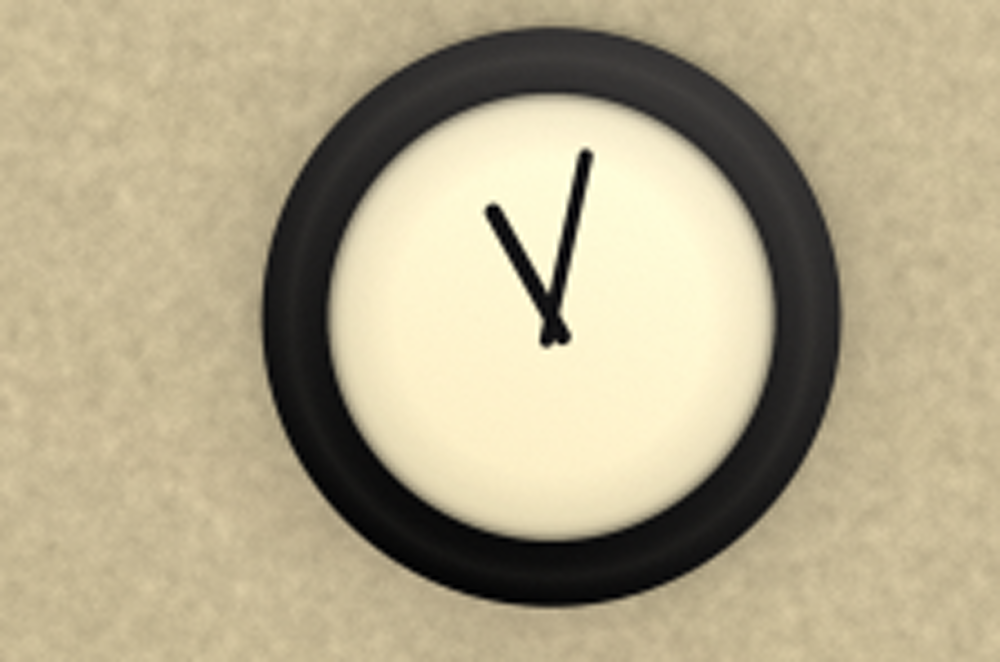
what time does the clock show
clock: 11:02
